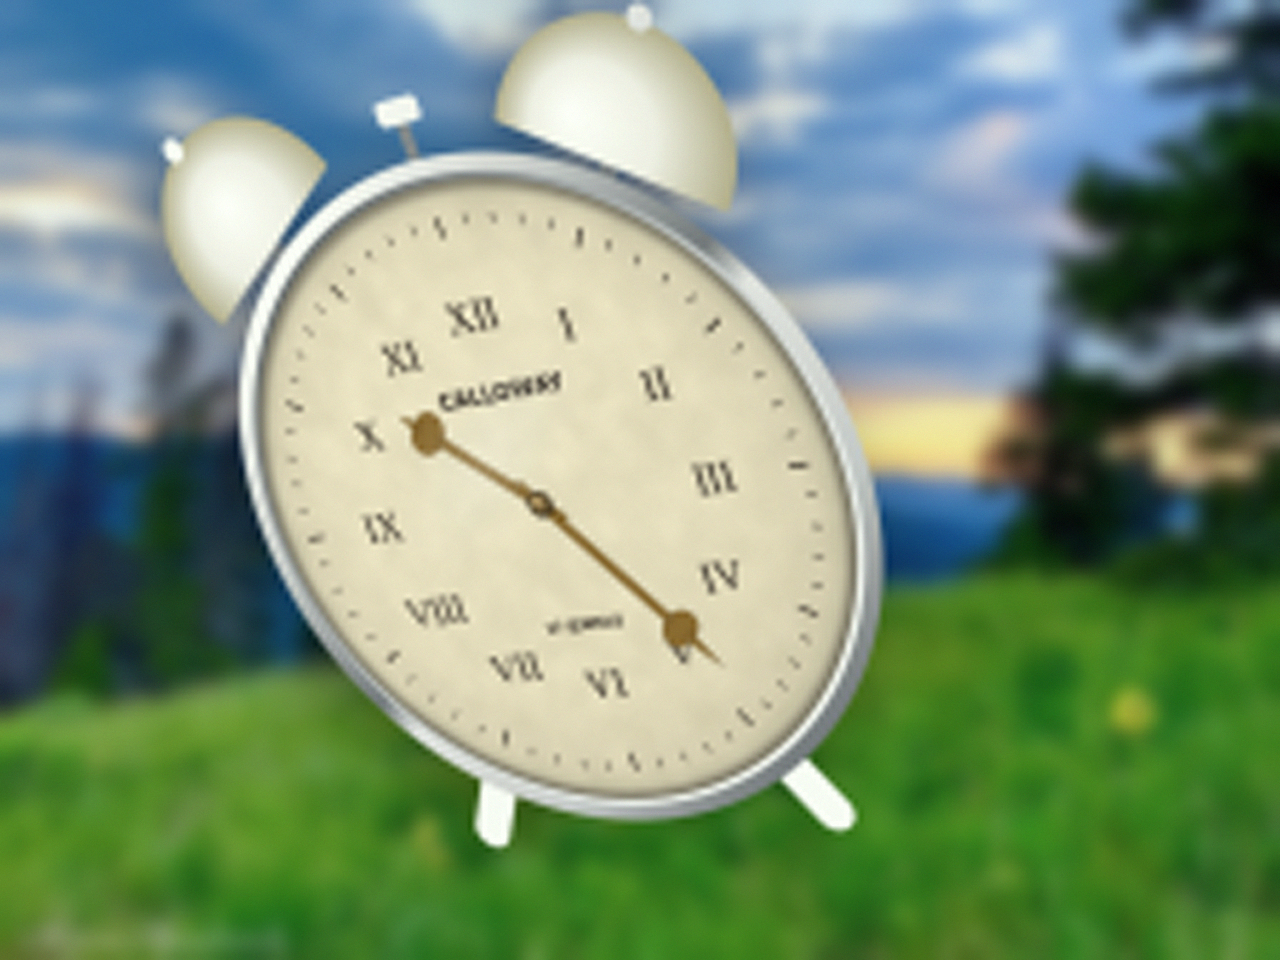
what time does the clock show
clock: 10:24
